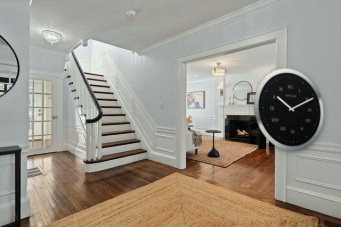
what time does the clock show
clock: 10:11
